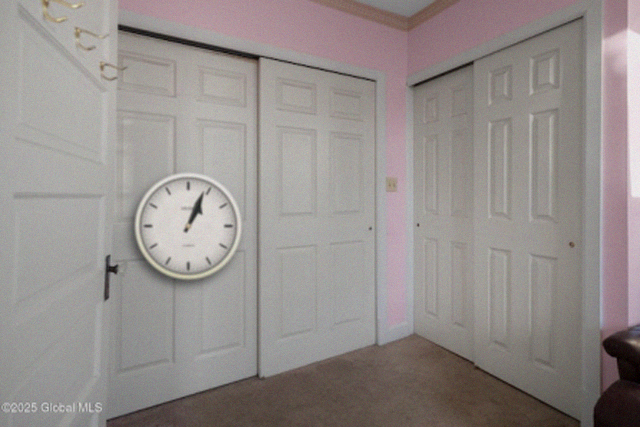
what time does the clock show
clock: 1:04
